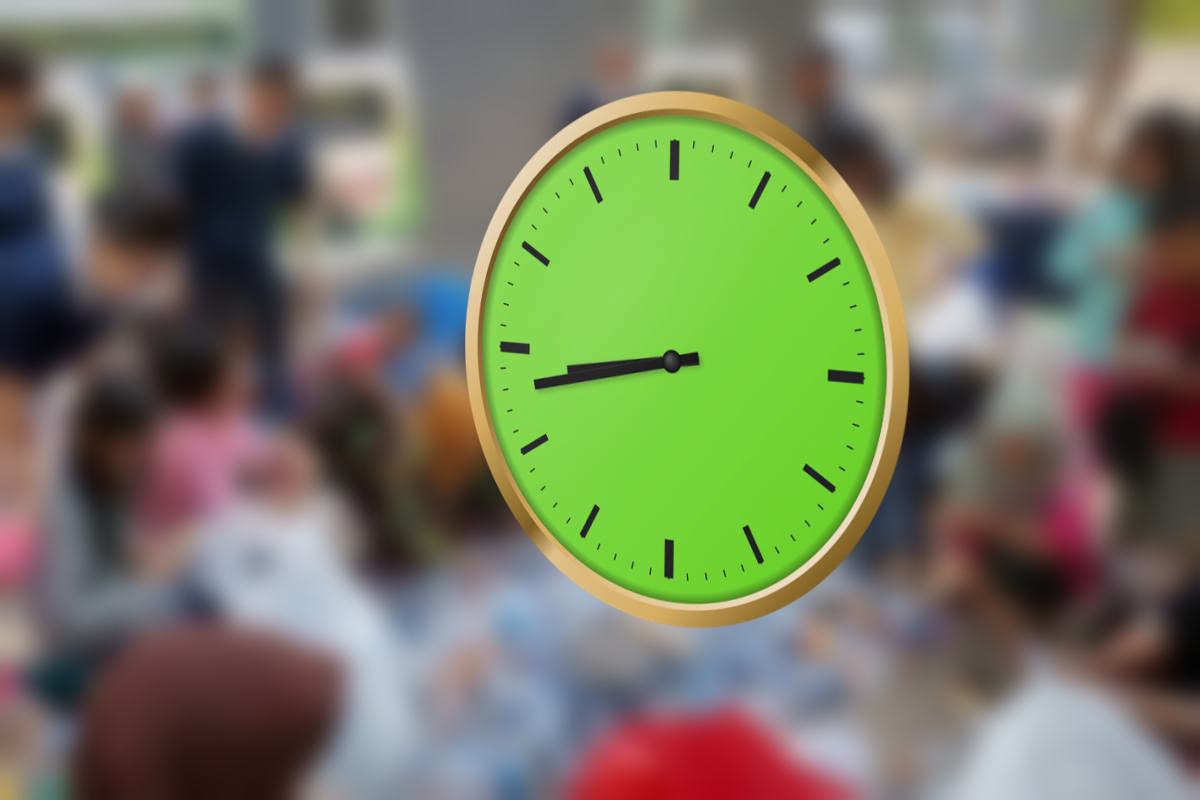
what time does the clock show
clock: 8:43
